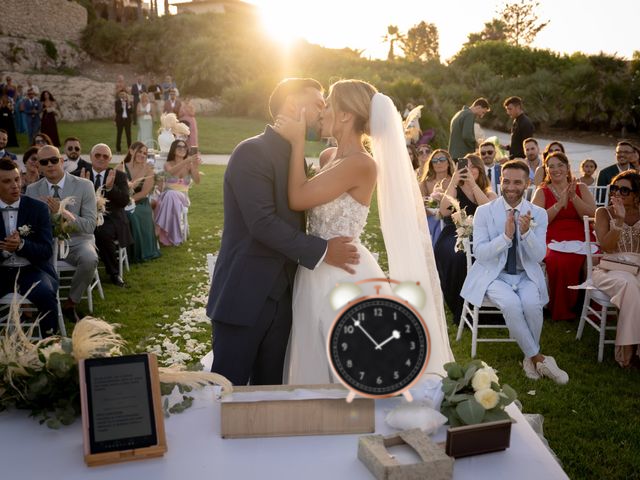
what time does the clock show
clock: 1:53
